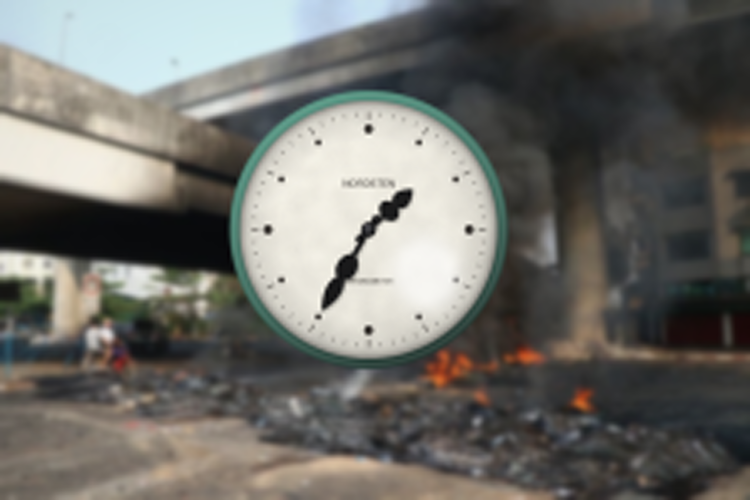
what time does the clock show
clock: 1:35
